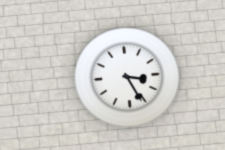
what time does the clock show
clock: 3:26
